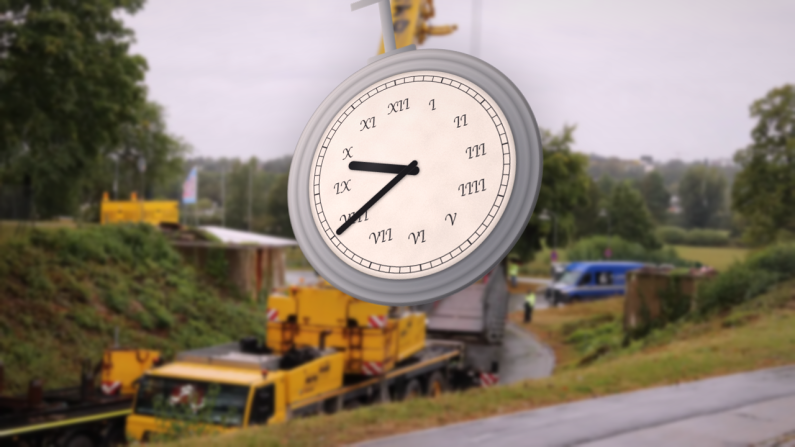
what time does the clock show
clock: 9:40
